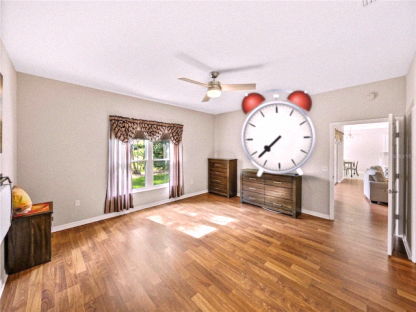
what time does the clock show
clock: 7:38
